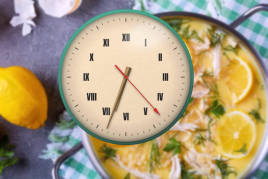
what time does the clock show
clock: 6:33:23
